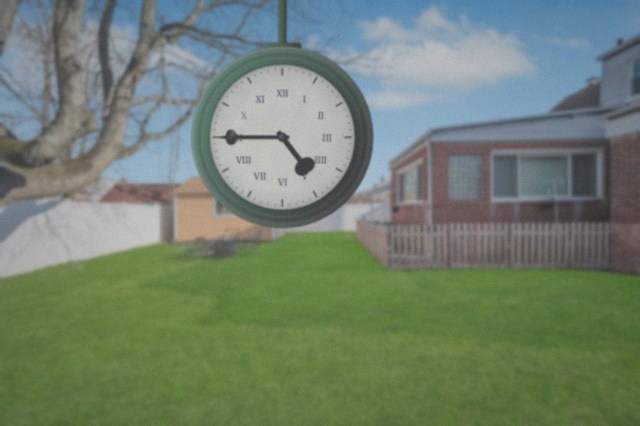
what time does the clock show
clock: 4:45
